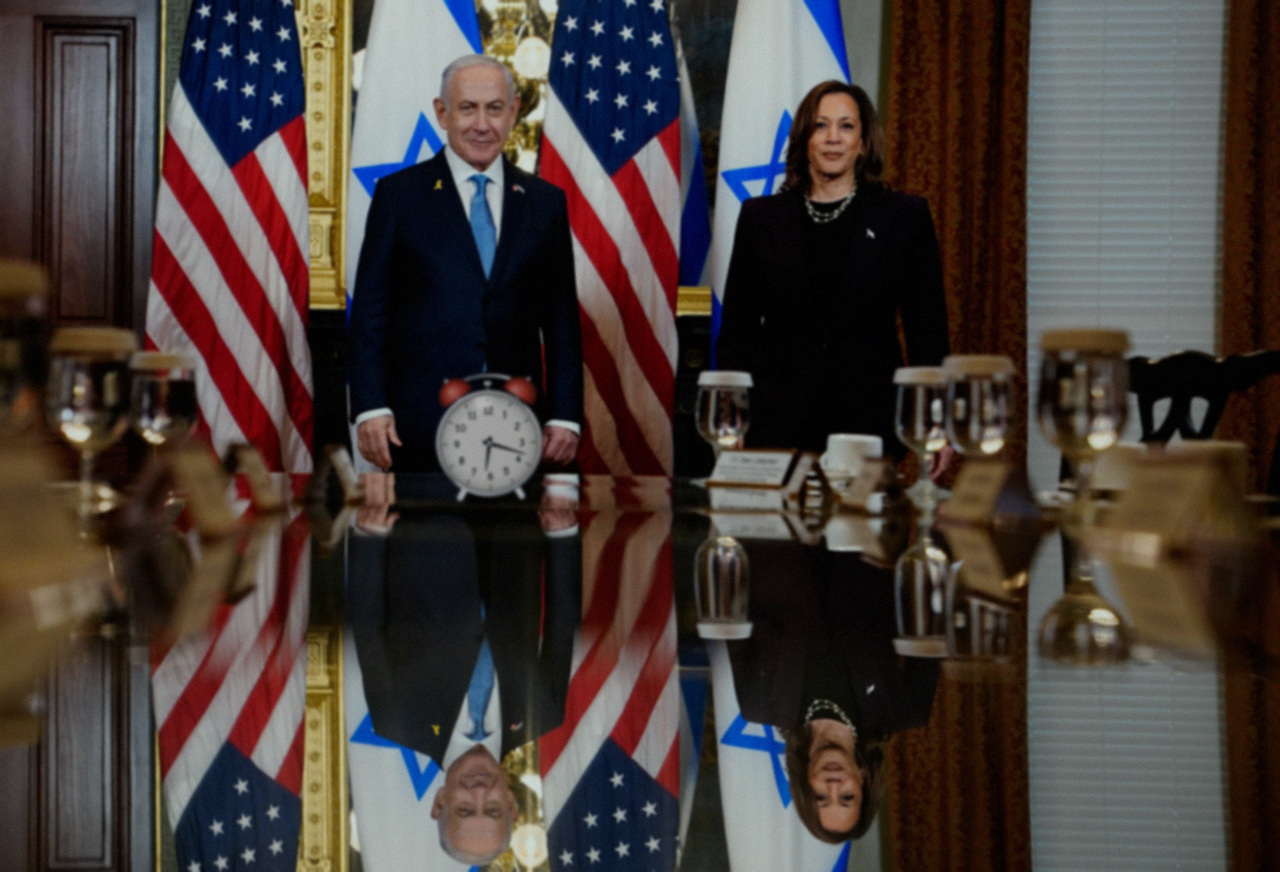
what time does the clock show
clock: 6:18
